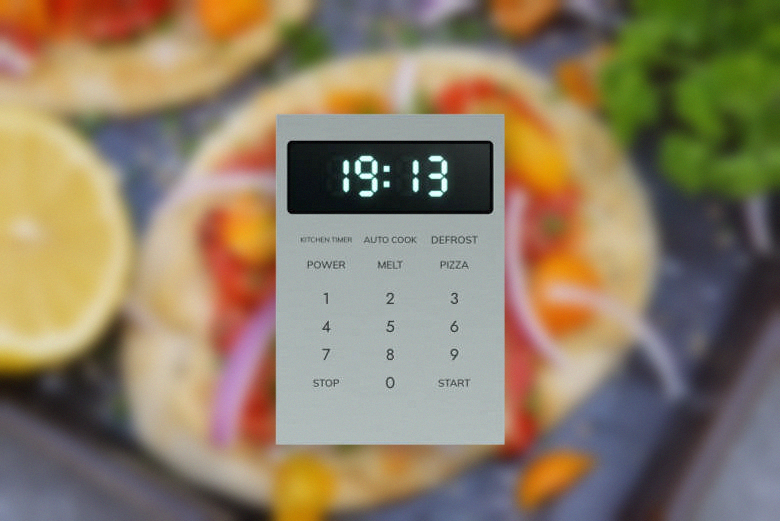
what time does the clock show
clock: 19:13
